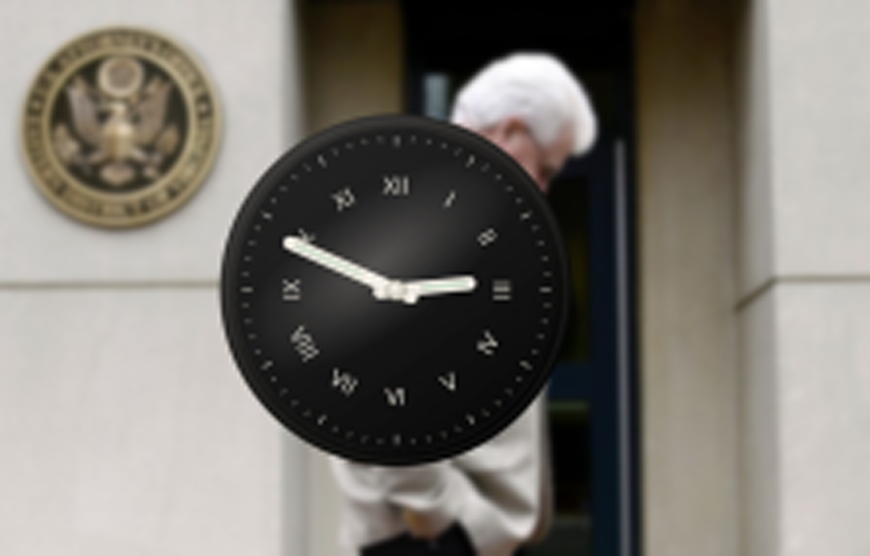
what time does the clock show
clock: 2:49
